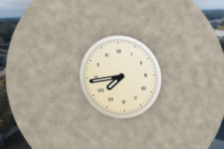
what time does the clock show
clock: 7:44
